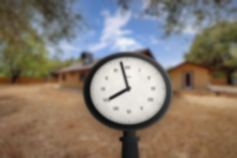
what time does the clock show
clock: 7:58
